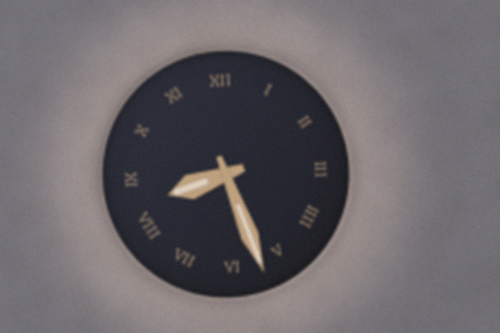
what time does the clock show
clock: 8:27
